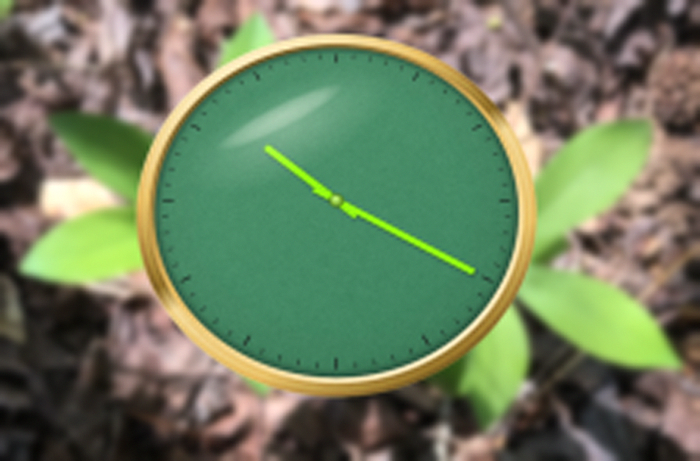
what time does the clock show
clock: 10:20
